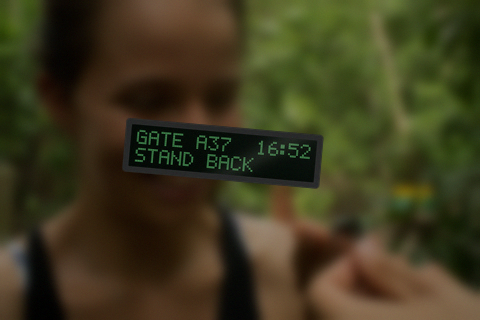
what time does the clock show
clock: 16:52
